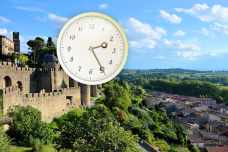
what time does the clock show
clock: 2:25
